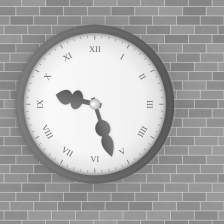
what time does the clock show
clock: 9:27
